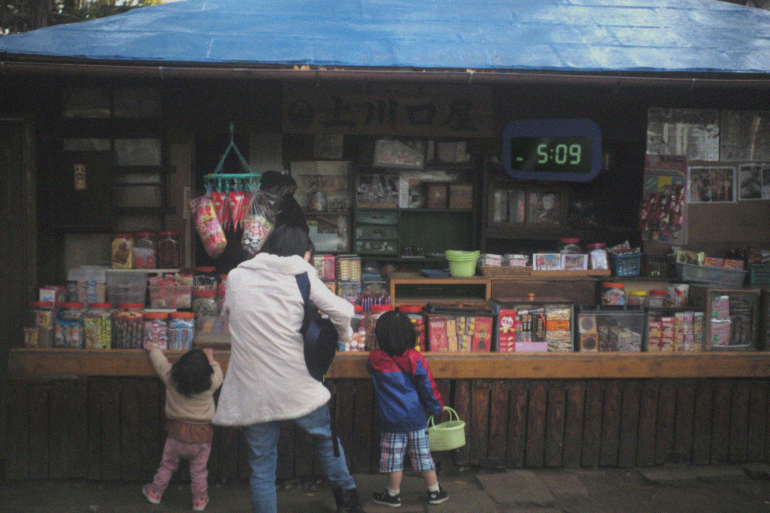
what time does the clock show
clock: 5:09
